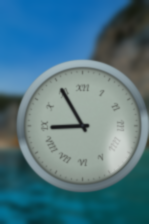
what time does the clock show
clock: 8:55
